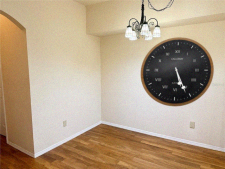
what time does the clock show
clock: 5:26
